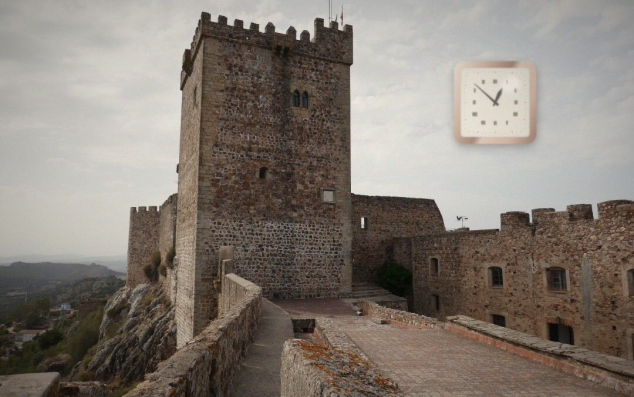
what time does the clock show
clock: 12:52
